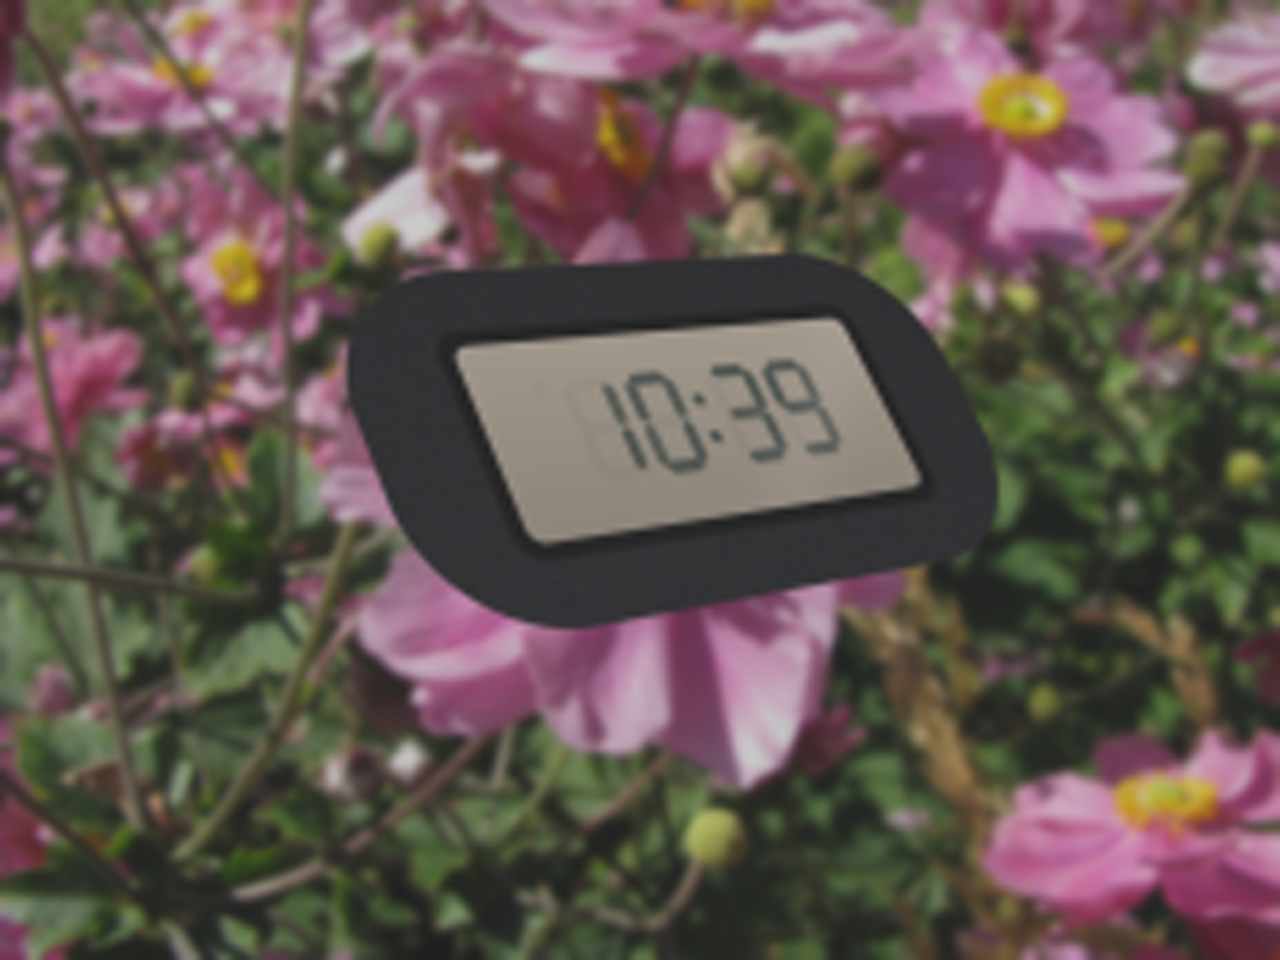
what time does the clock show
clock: 10:39
